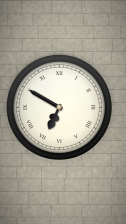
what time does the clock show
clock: 6:50
